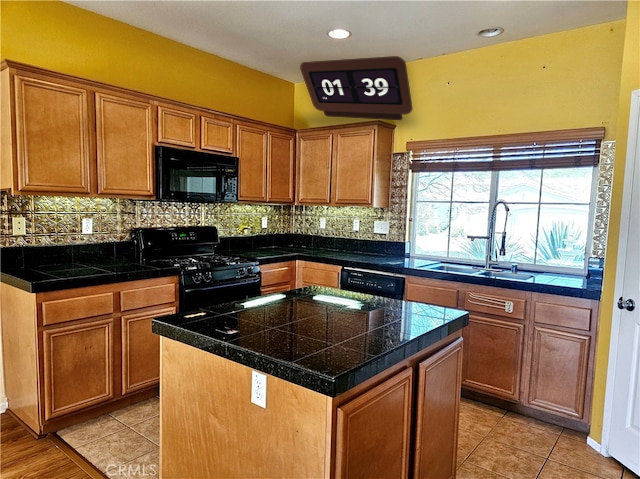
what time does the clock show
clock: 1:39
